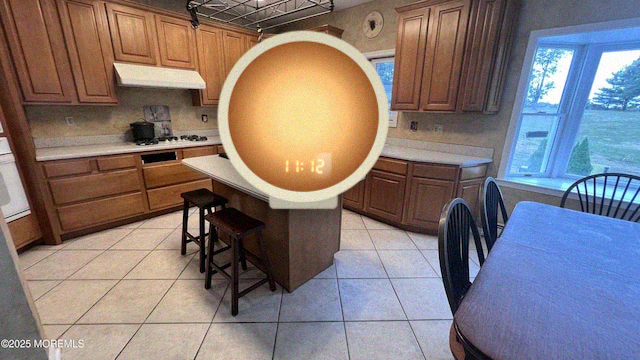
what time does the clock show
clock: 11:12
